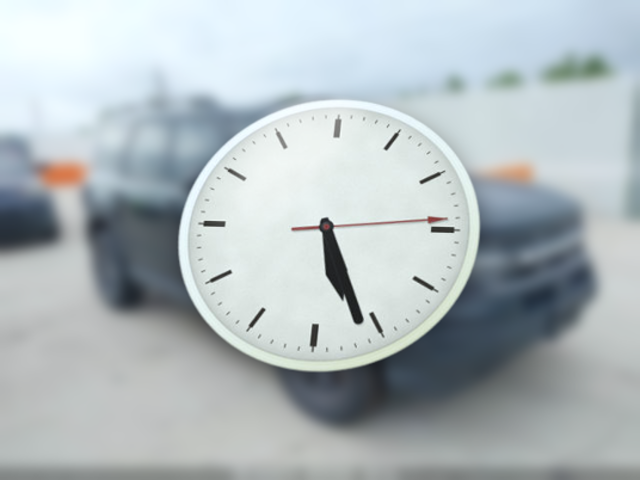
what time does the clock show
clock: 5:26:14
